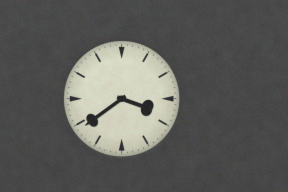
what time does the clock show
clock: 3:39
